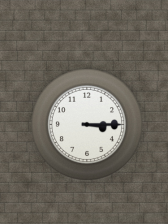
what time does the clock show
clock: 3:15
